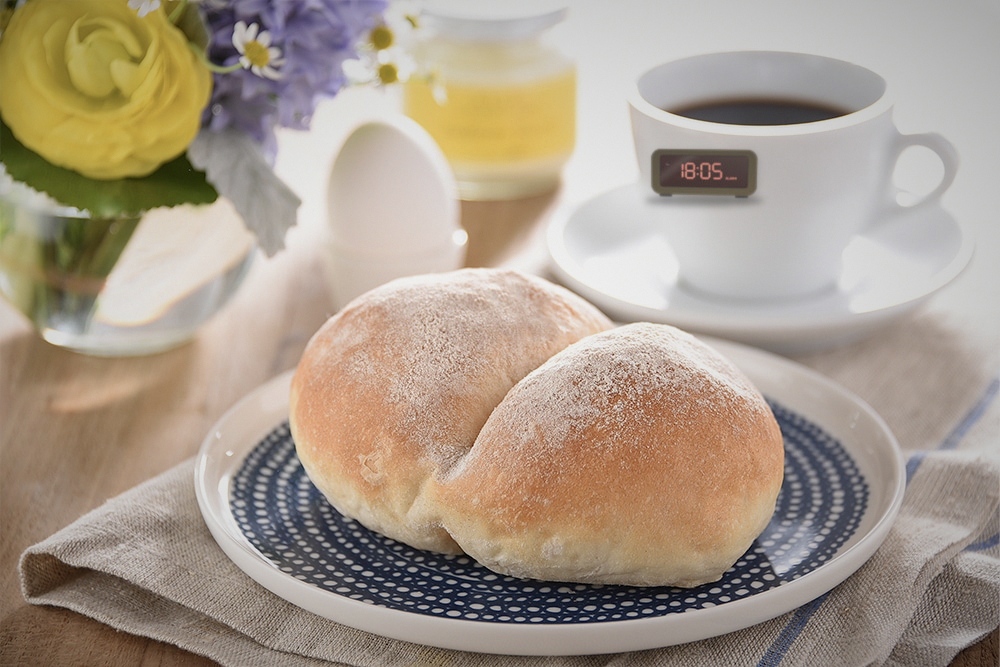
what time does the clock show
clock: 18:05
